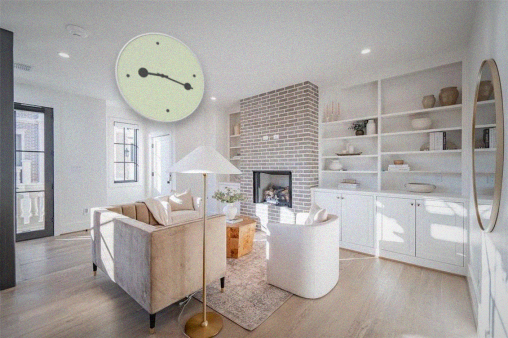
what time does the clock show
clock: 9:19
